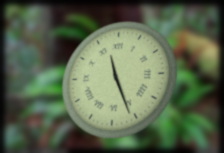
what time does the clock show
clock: 11:26
